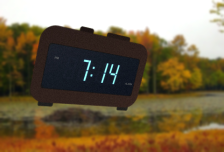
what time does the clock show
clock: 7:14
